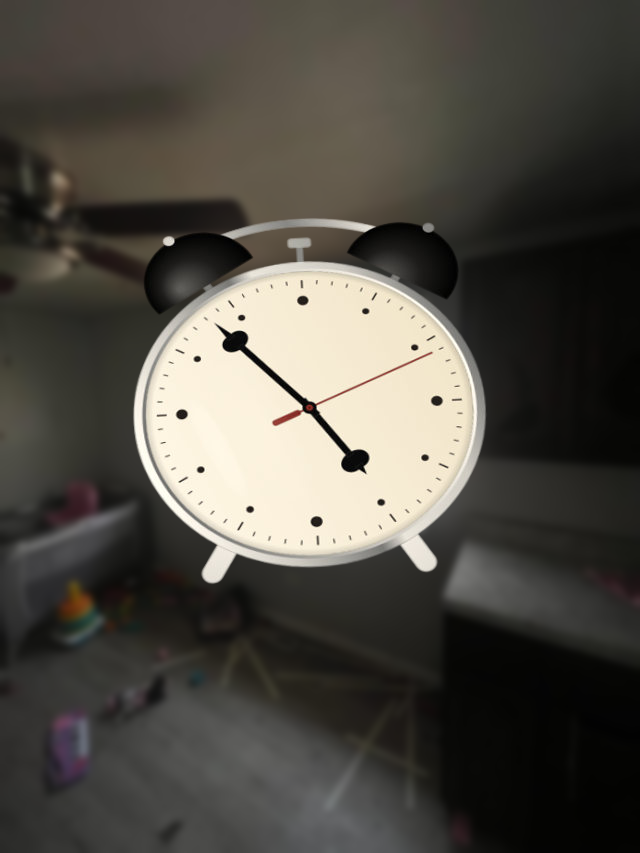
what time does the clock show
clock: 4:53:11
